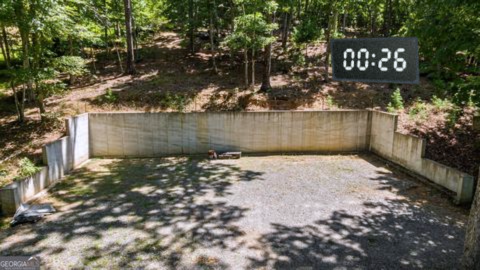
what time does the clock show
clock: 0:26
